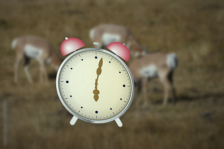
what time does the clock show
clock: 6:02
